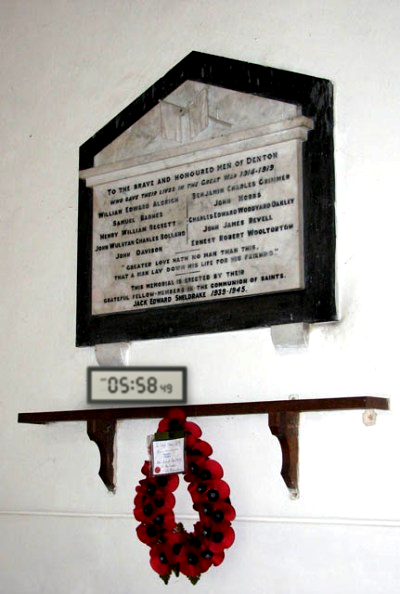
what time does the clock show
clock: 5:58
